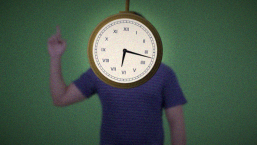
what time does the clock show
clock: 6:17
